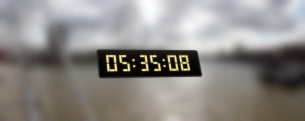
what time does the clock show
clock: 5:35:08
